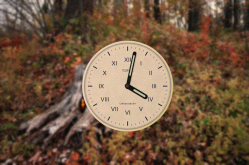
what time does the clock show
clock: 4:02
